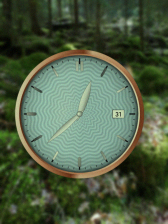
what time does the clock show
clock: 12:38
